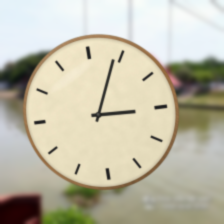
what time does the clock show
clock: 3:04
